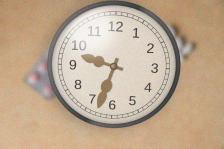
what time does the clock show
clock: 9:33
